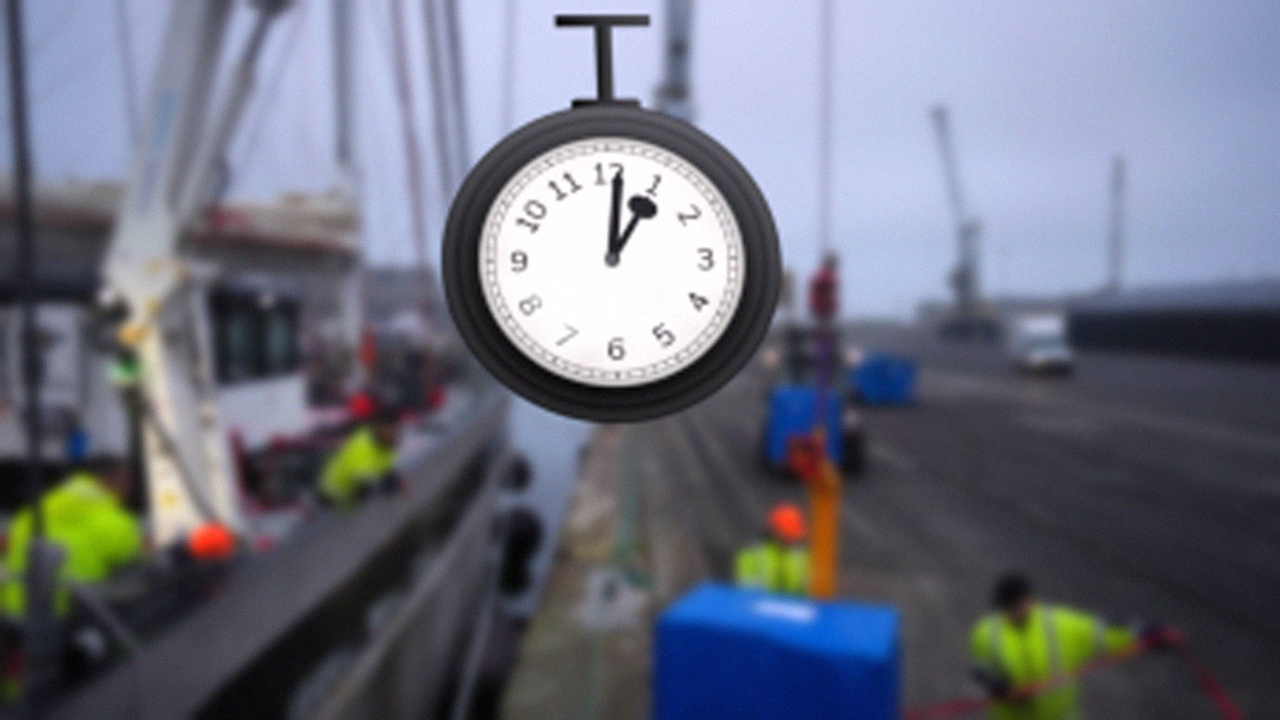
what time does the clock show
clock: 1:01
